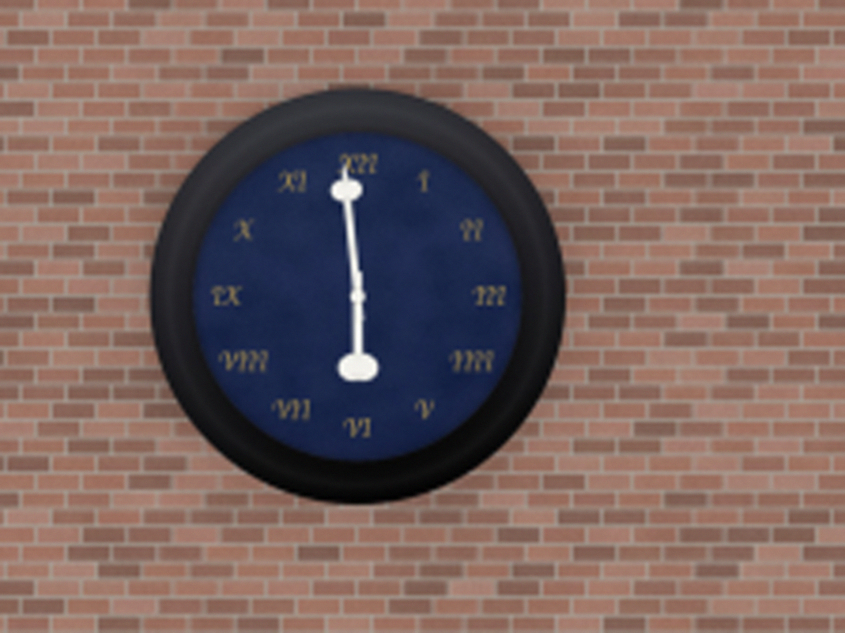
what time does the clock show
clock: 5:59
